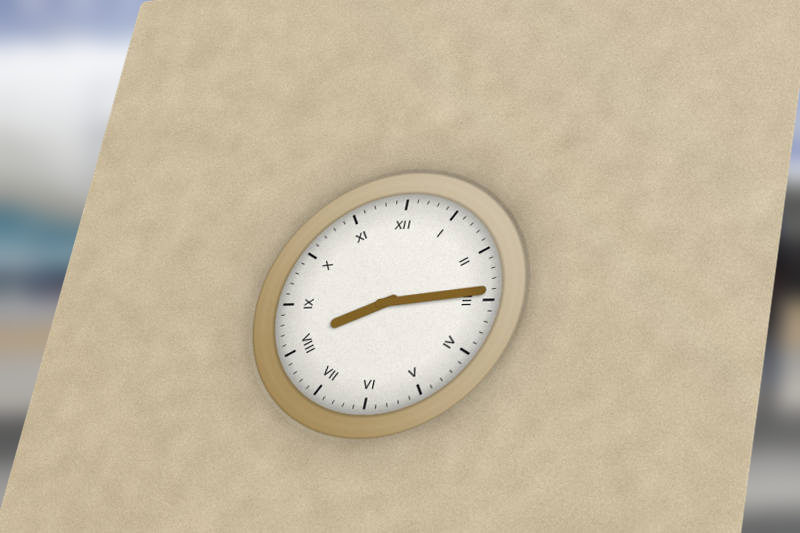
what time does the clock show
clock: 8:14
